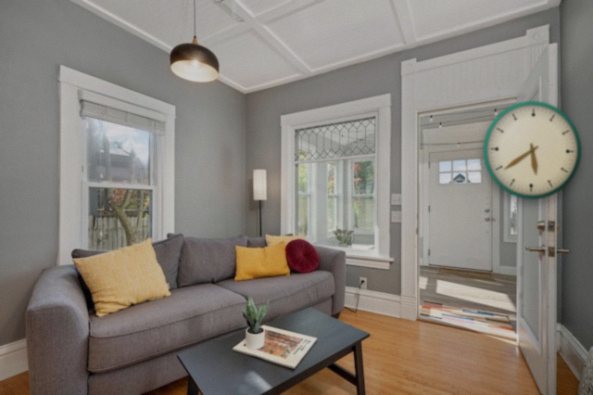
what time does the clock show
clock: 5:39
